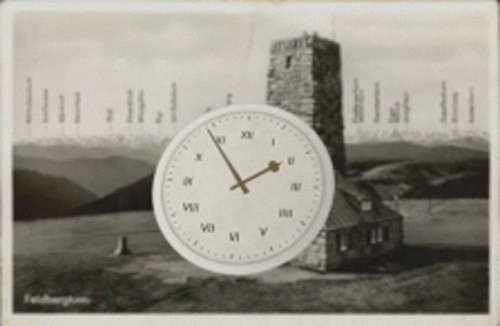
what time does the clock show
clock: 1:54
